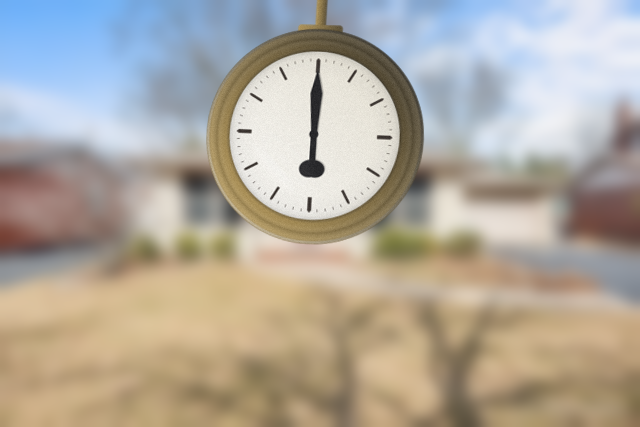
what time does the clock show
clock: 6:00
